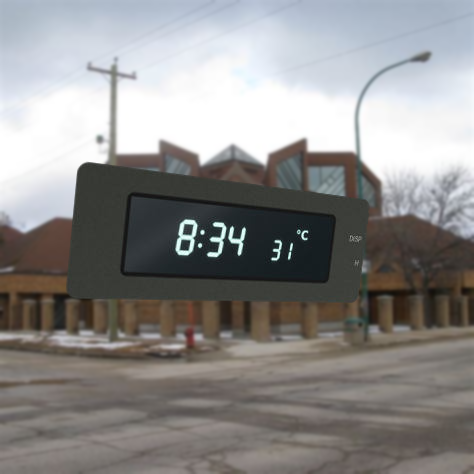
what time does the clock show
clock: 8:34
